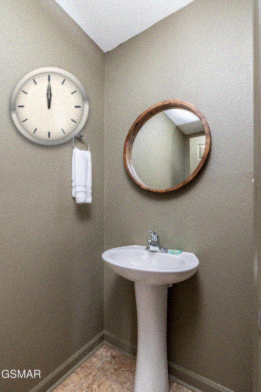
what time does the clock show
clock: 12:00
